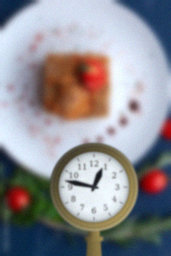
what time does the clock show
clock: 12:47
